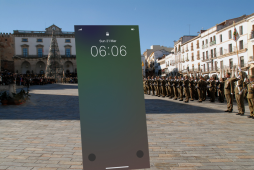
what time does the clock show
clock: 6:06
